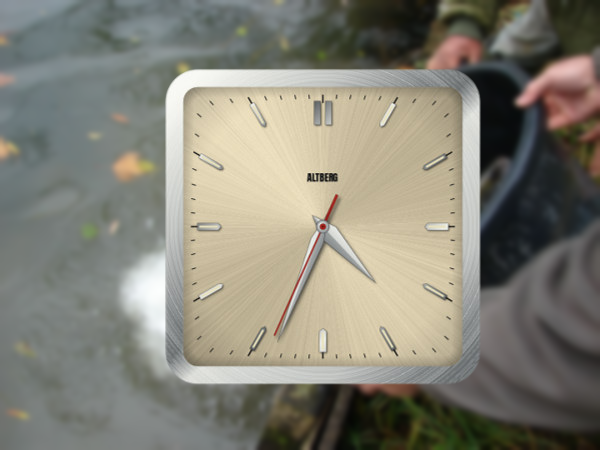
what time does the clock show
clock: 4:33:34
